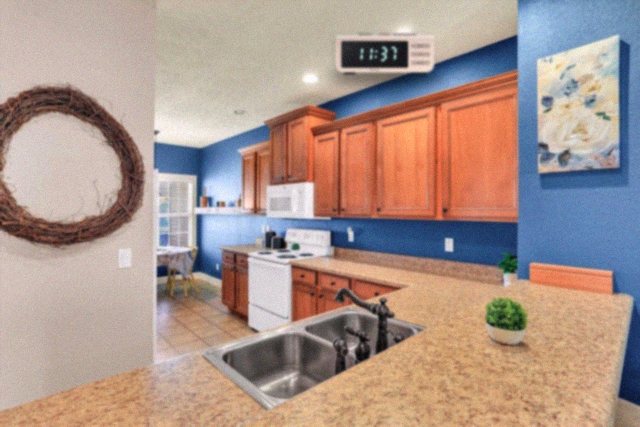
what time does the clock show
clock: 11:37
